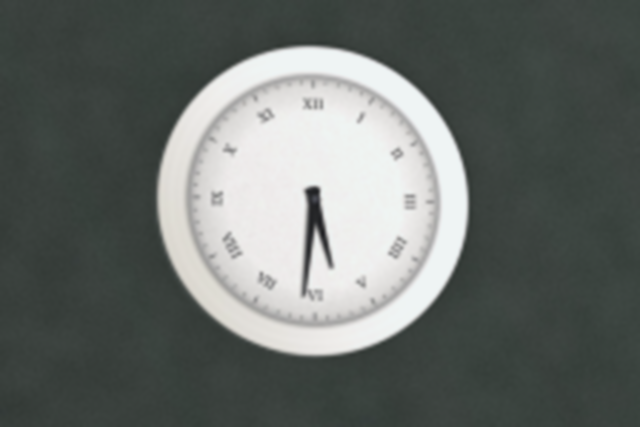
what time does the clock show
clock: 5:31
